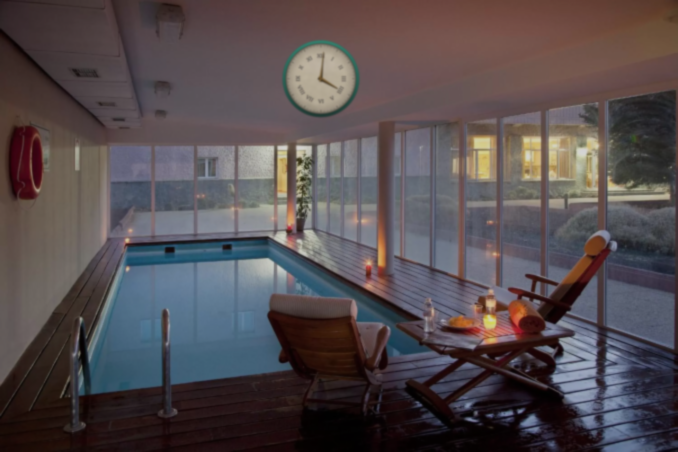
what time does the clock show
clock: 4:01
